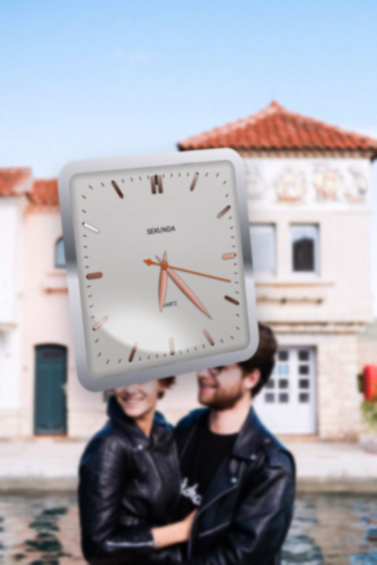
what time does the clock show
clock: 6:23:18
